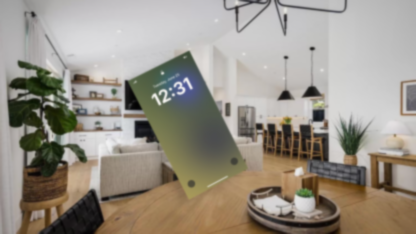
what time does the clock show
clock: 12:31
